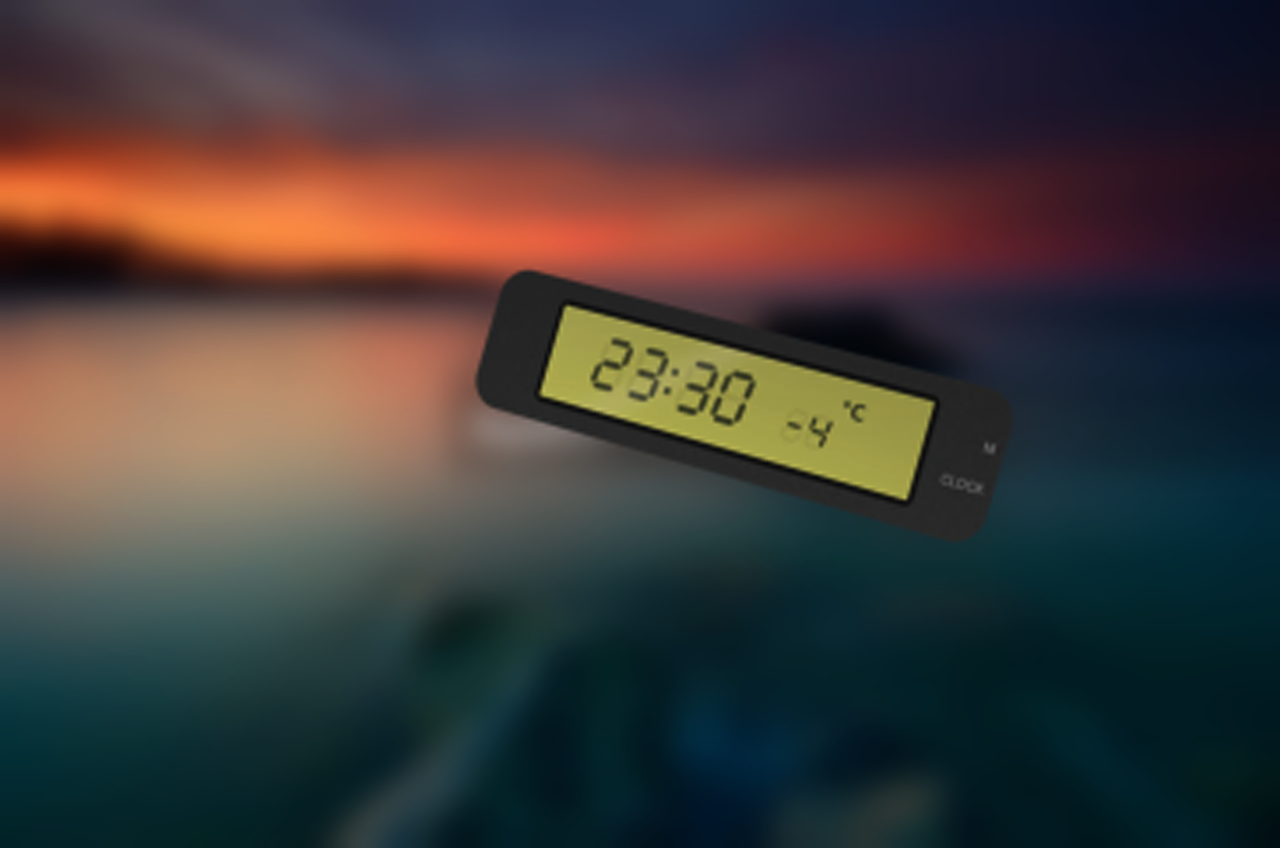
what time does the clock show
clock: 23:30
